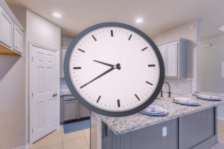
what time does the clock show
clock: 9:40
